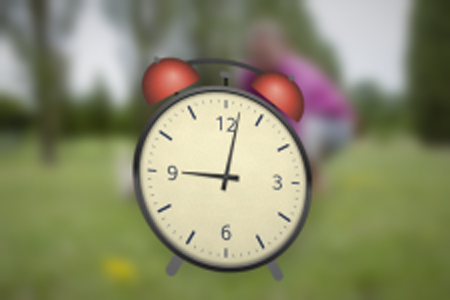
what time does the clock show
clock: 9:02
